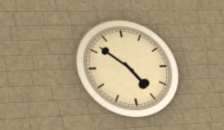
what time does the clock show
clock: 4:52
